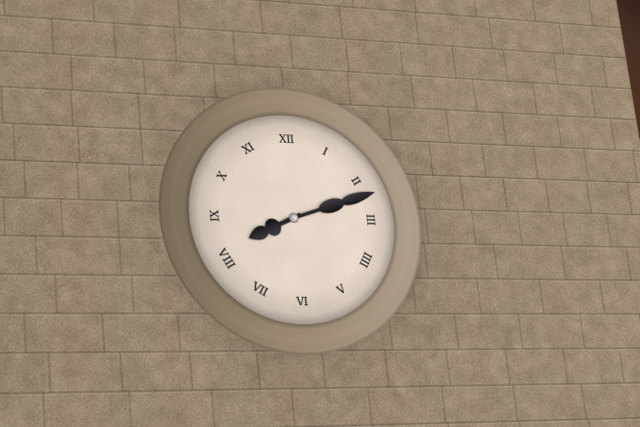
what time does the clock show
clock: 8:12
